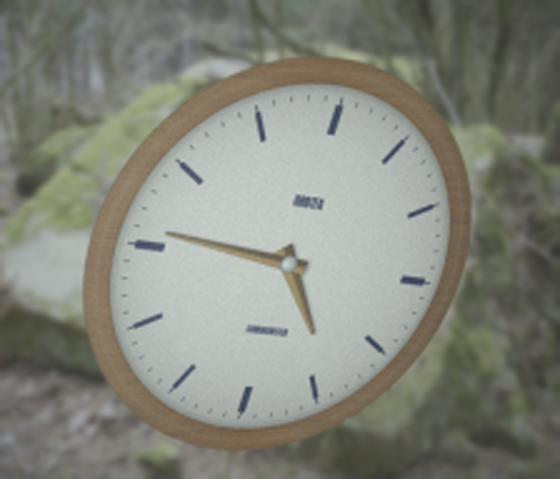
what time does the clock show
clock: 4:46
